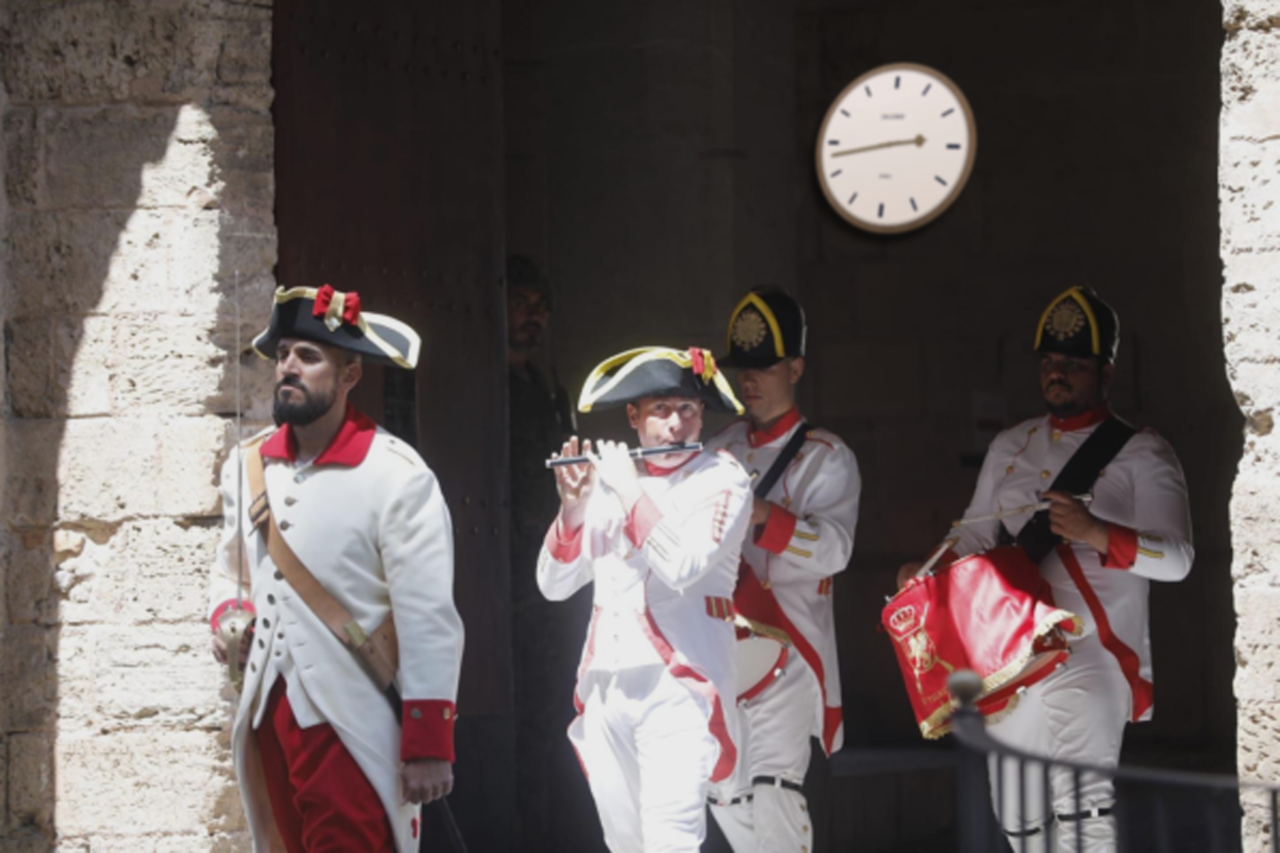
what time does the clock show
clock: 2:43
